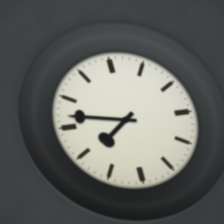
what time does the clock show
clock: 7:47
